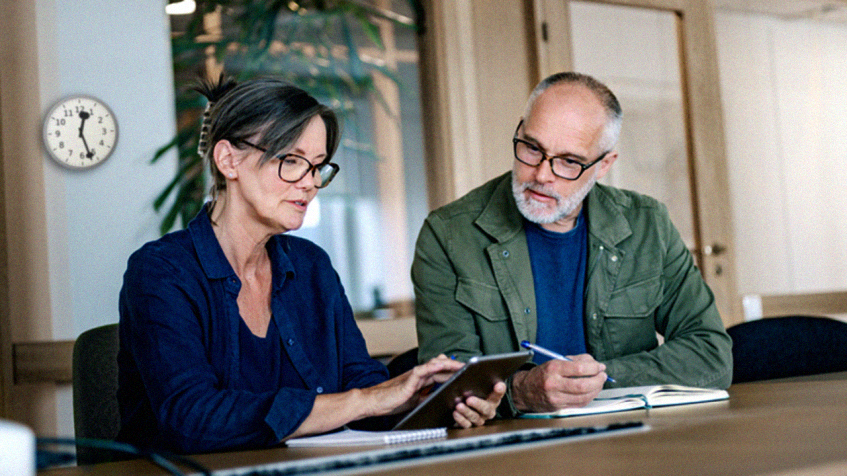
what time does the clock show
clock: 12:27
